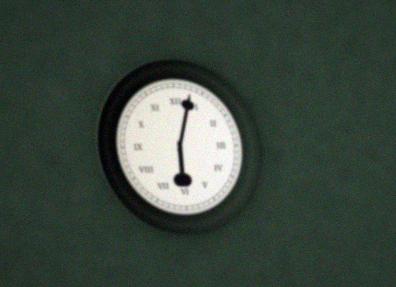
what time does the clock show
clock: 6:03
